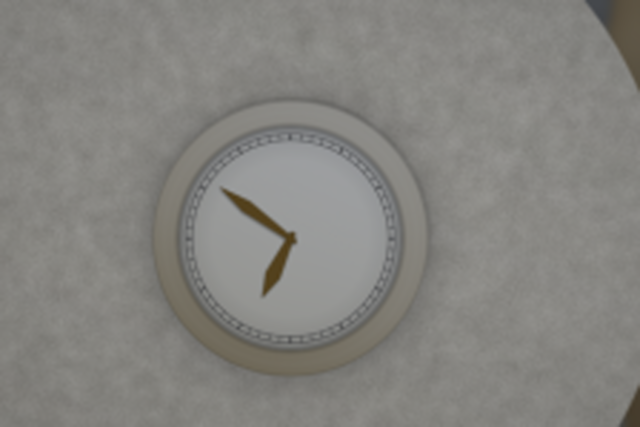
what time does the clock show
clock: 6:51
